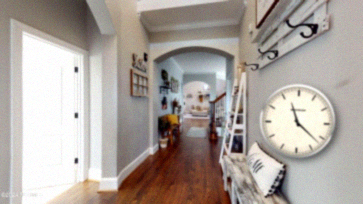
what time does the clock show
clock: 11:22
